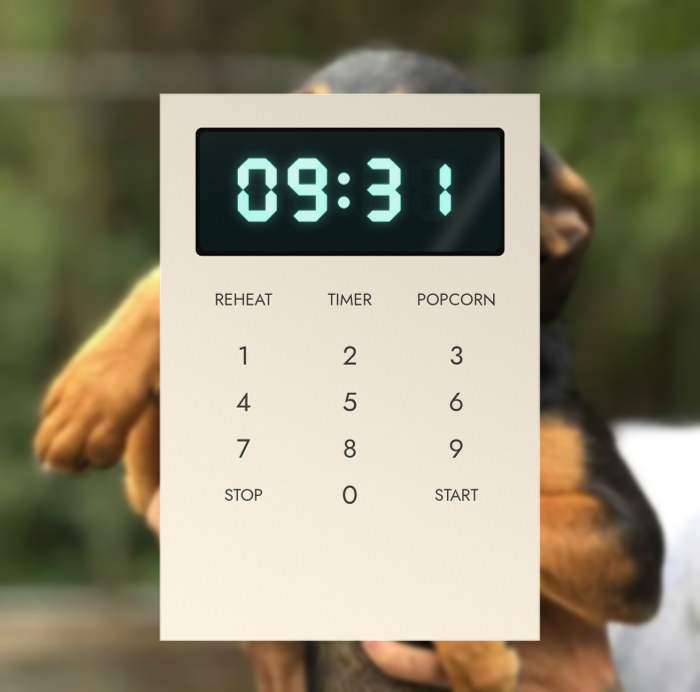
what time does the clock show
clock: 9:31
